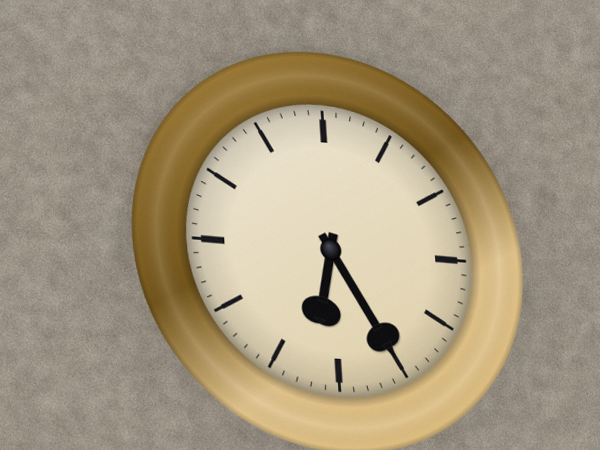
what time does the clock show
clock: 6:25
